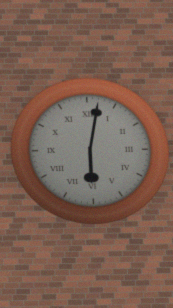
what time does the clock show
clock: 6:02
